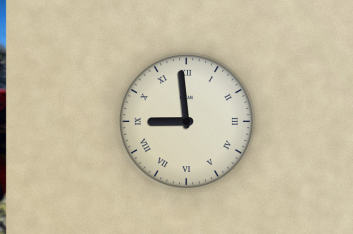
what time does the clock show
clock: 8:59
